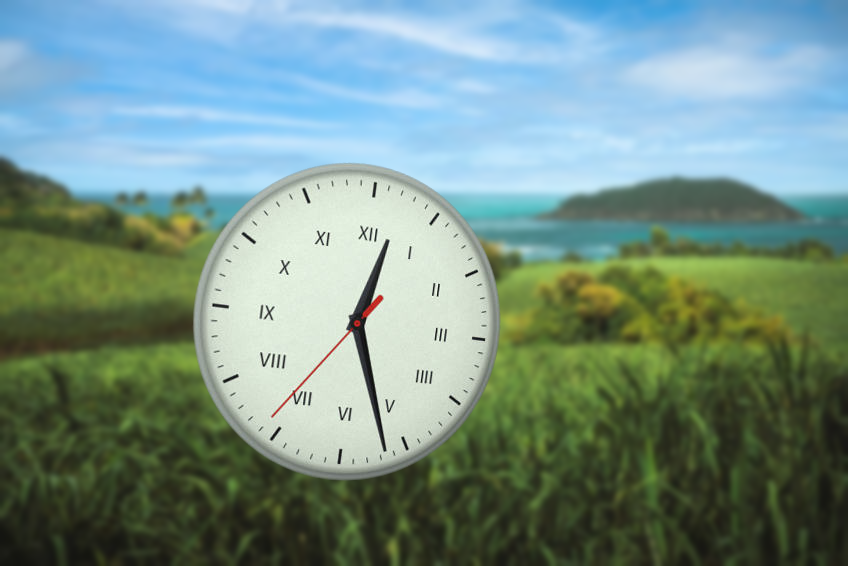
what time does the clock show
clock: 12:26:36
